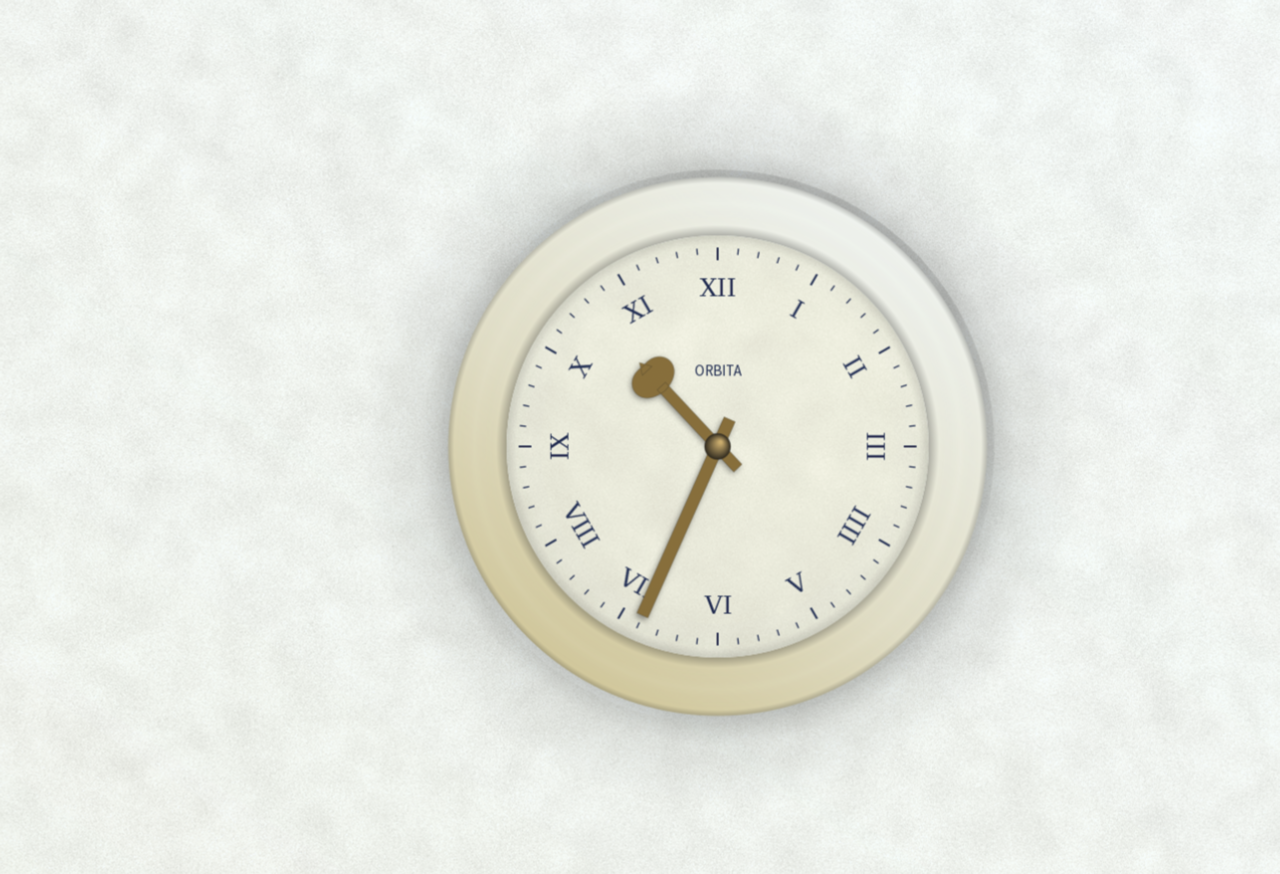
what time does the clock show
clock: 10:34
